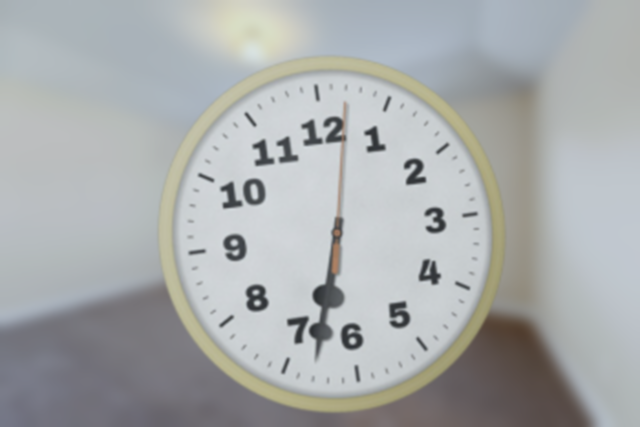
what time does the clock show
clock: 6:33:02
